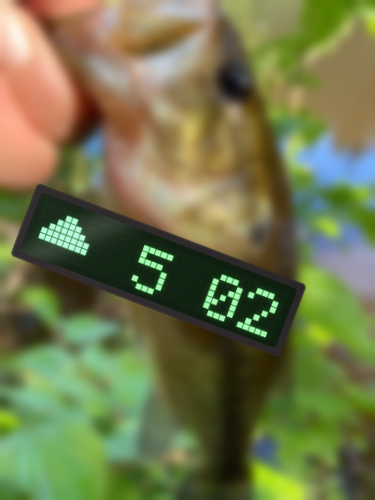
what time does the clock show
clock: 5:02
